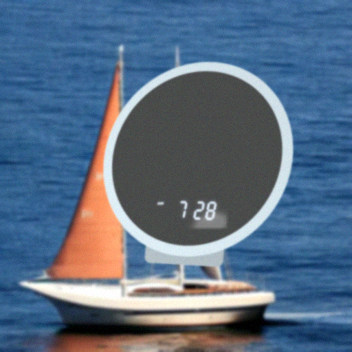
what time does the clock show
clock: 7:28
